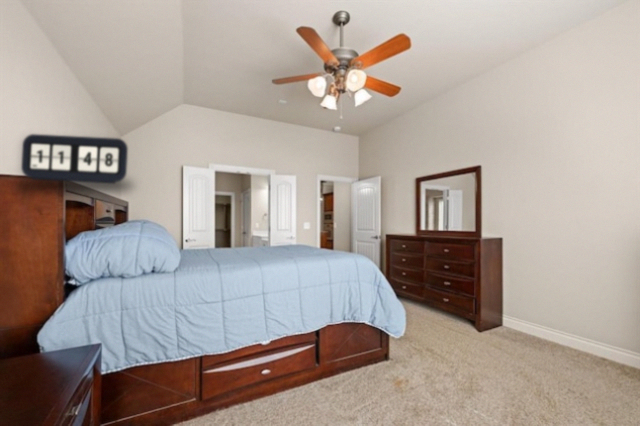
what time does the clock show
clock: 11:48
